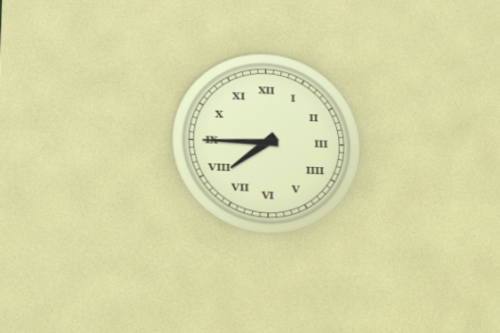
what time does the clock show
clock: 7:45
